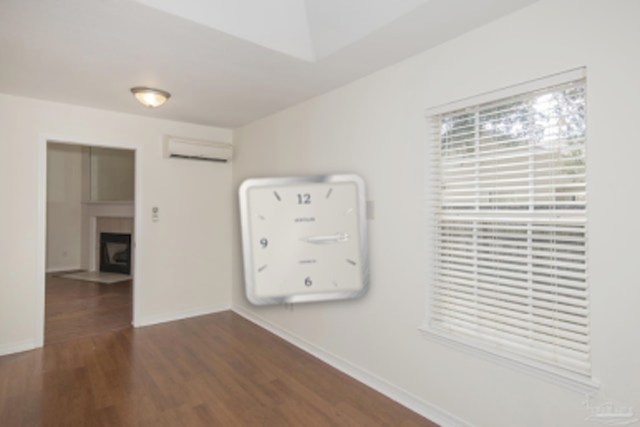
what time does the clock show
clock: 3:15
